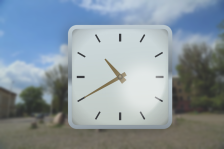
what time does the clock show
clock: 10:40
